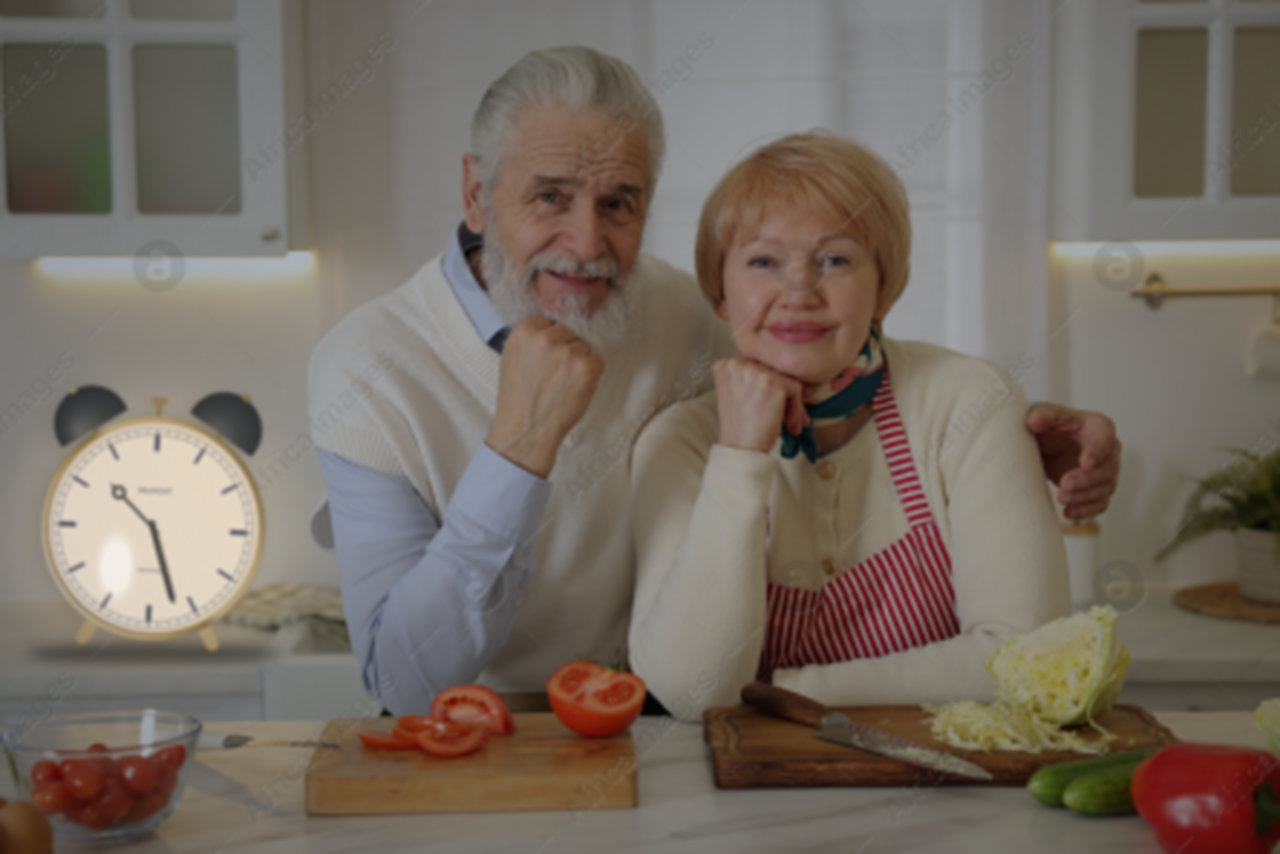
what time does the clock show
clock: 10:27
